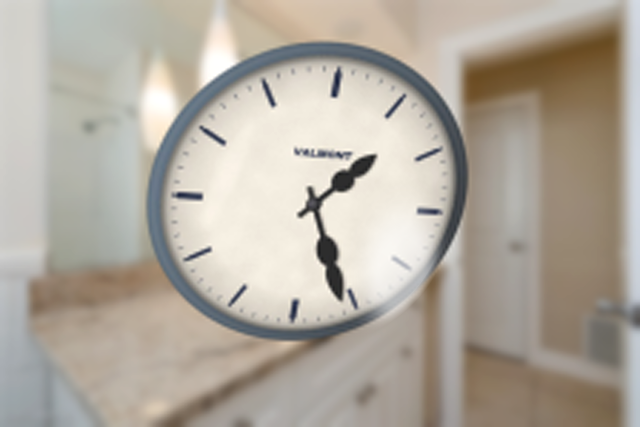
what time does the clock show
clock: 1:26
